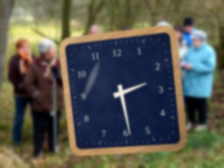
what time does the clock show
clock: 2:29
